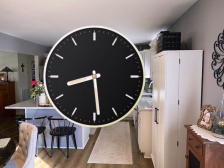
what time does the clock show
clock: 8:29
